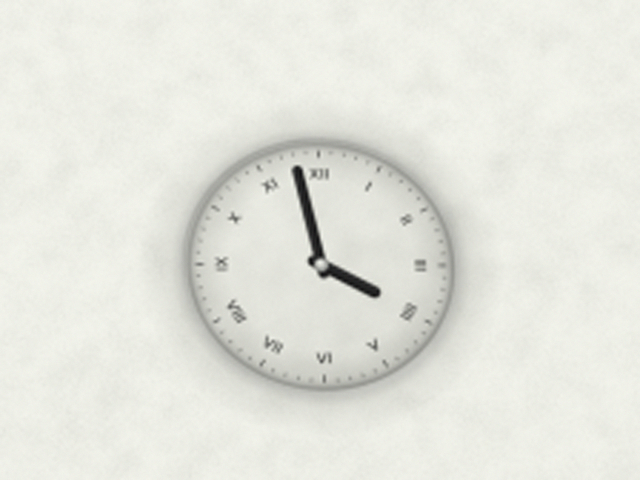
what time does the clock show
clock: 3:58
